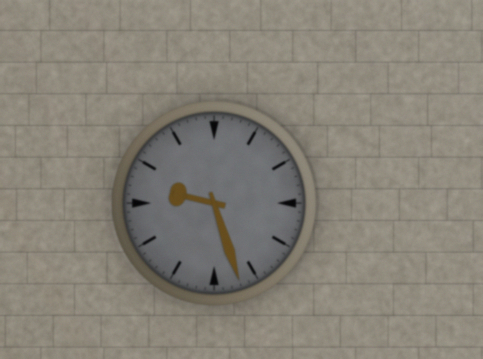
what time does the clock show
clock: 9:27
